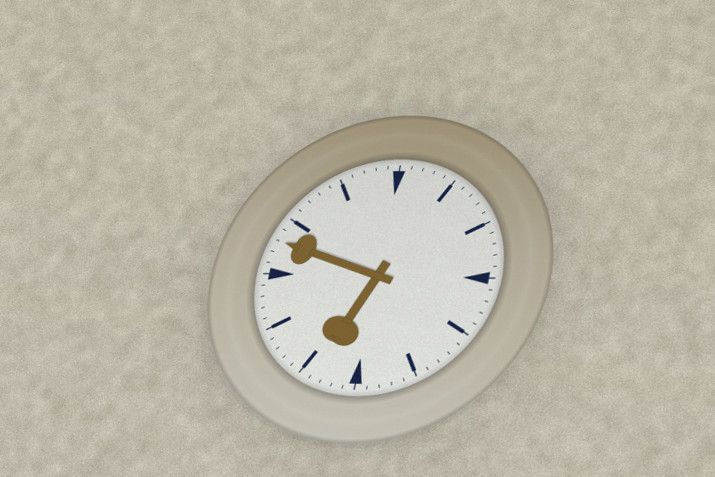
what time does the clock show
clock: 6:48
